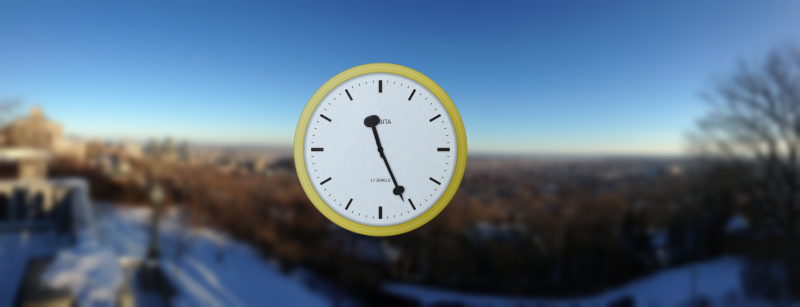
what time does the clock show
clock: 11:26
